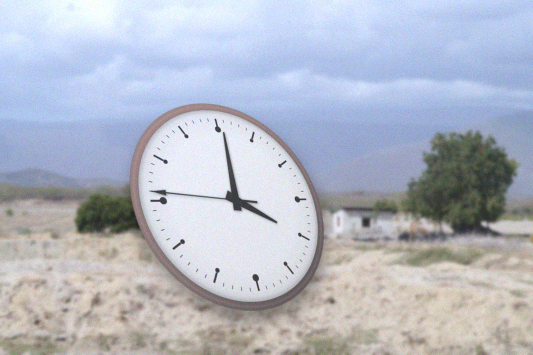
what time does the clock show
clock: 4:00:46
